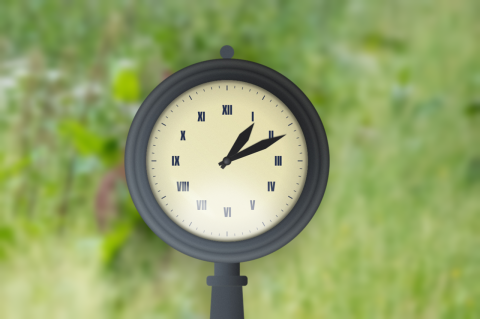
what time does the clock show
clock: 1:11
